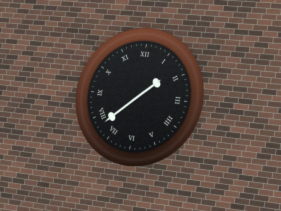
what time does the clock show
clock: 1:38
